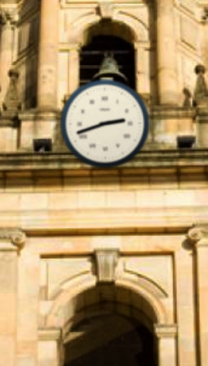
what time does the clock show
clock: 2:42
